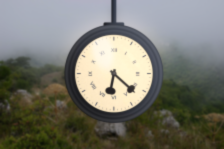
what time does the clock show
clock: 6:22
